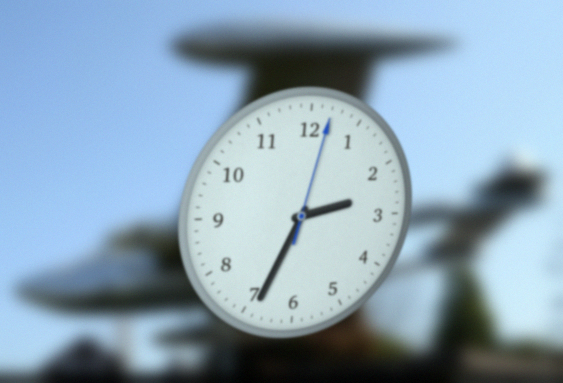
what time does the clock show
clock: 2:34:02
